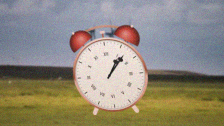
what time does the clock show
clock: 1:07
